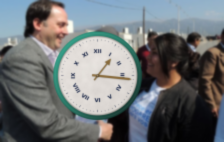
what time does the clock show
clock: 1:16
